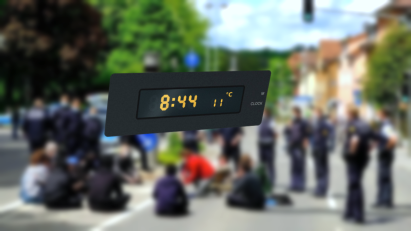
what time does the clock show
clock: 8:44
